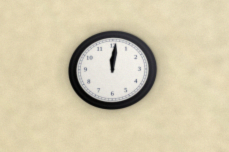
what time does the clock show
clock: 12:01
